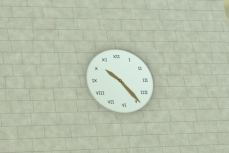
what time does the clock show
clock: 10:24
